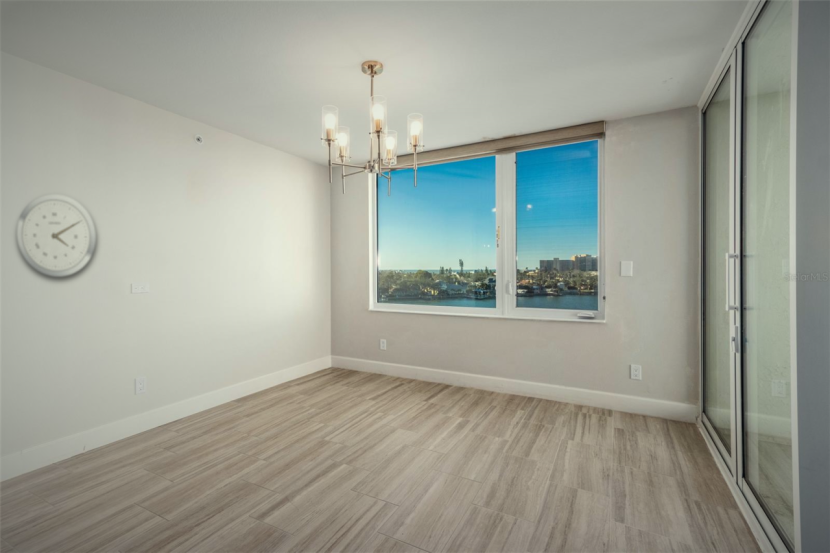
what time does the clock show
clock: 4:10
